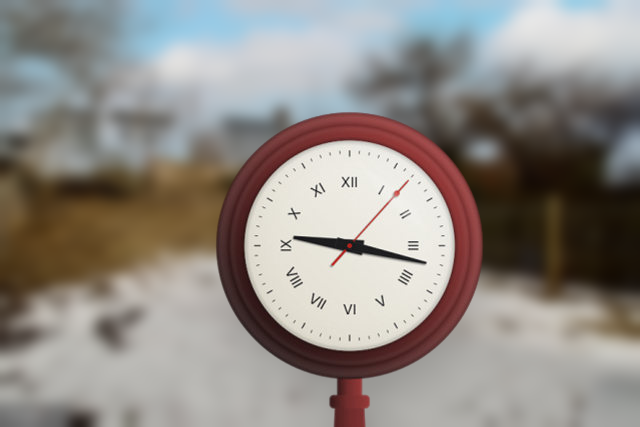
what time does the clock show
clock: 9:17:07
